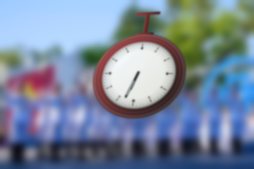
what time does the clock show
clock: 6:33
